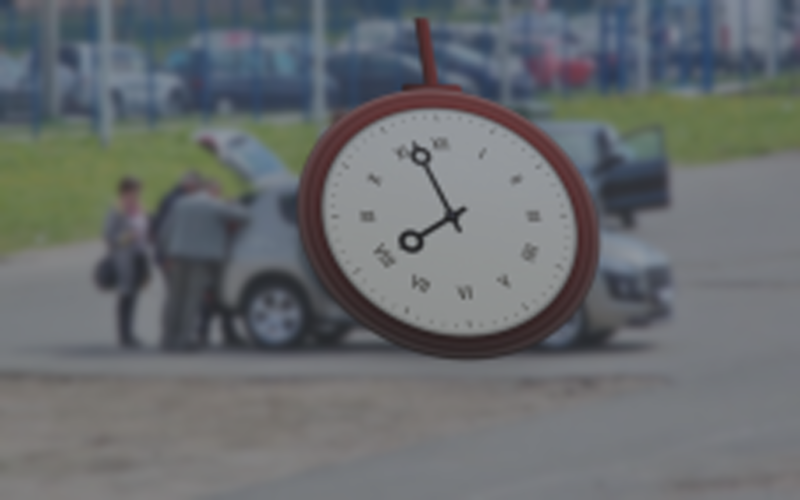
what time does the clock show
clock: 7:57
